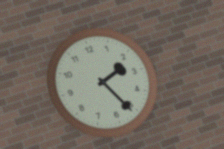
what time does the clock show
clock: 2:26
